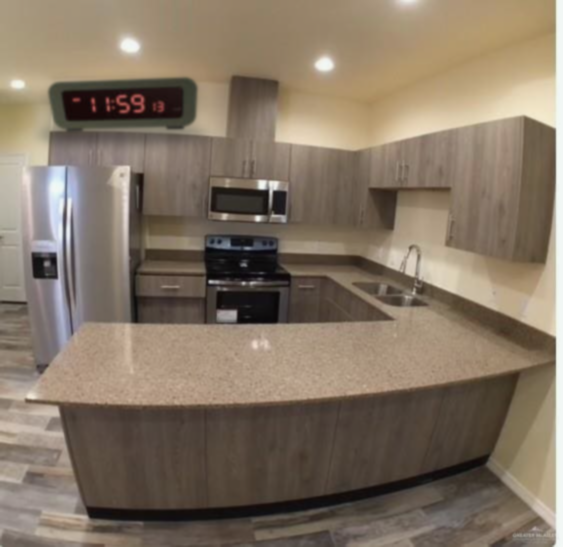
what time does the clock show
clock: 11:59
